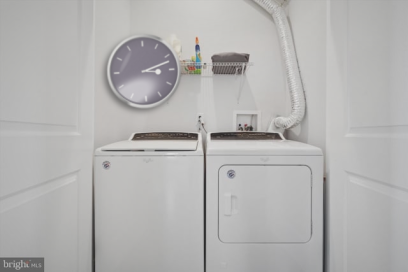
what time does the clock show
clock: 3:12
